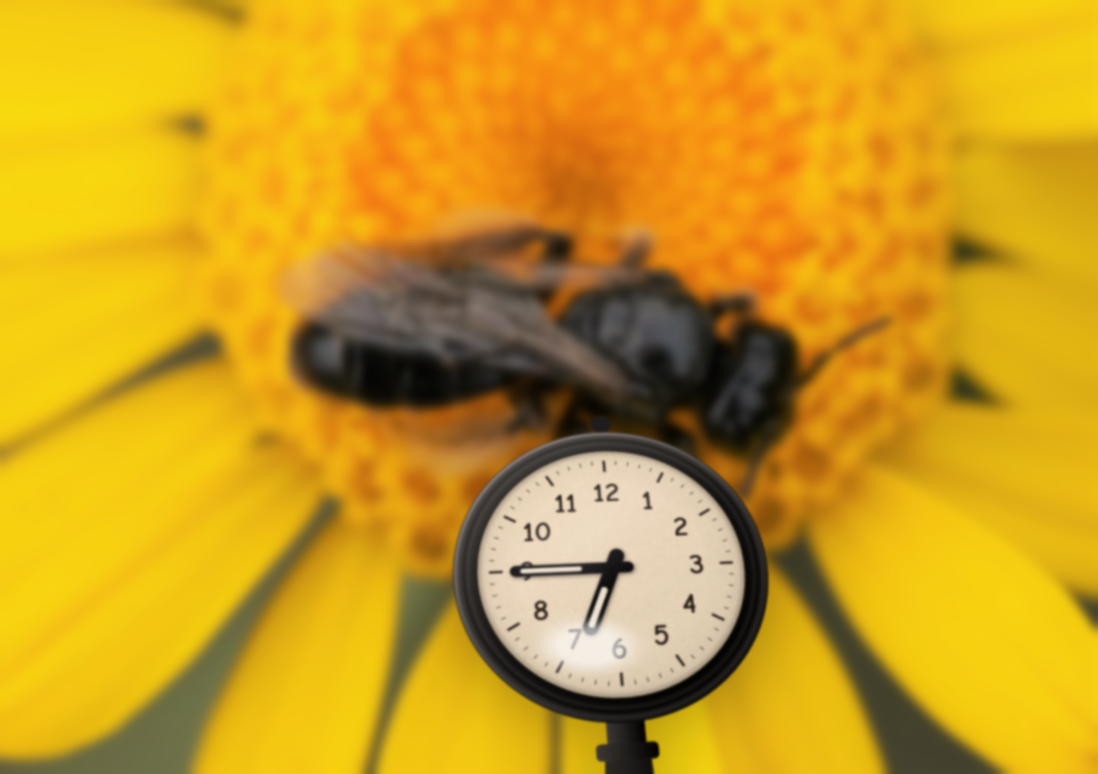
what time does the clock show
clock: 6:45
